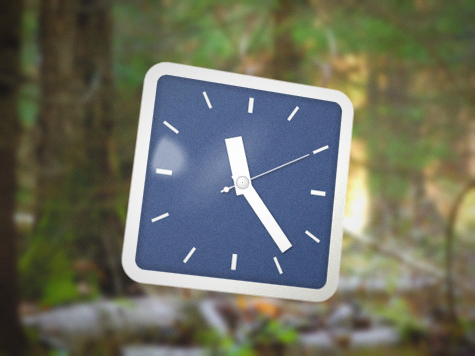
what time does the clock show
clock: 11:23:10
